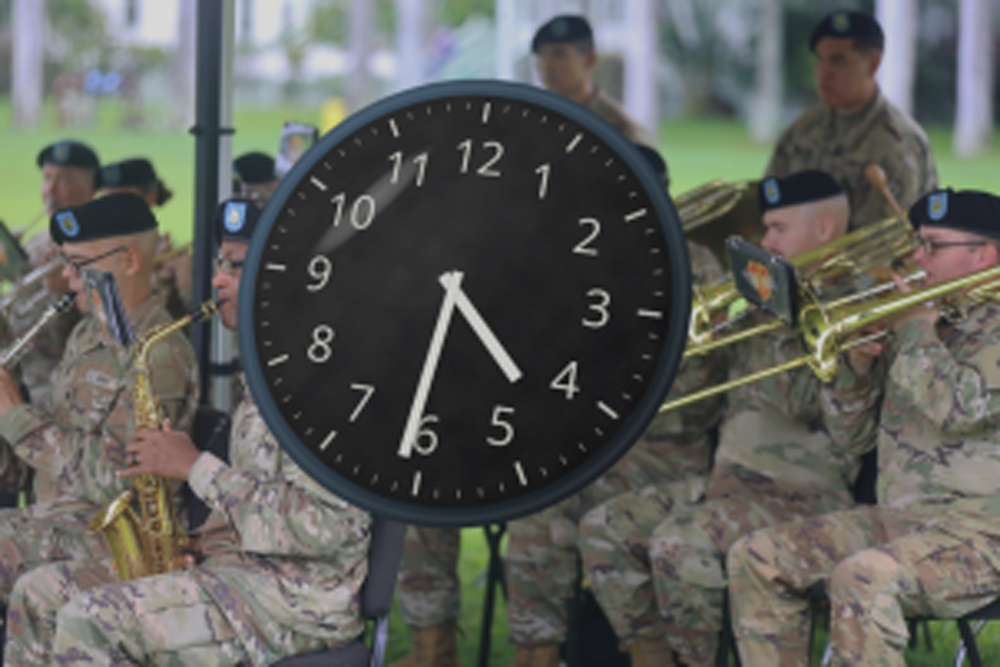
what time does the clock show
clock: 4:31
